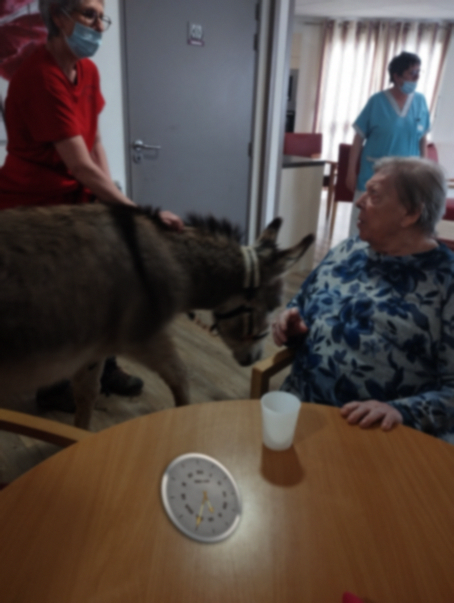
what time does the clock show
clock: 5:35
